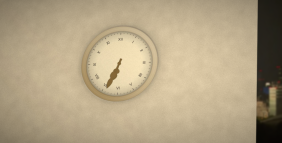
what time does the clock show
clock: 6:34
